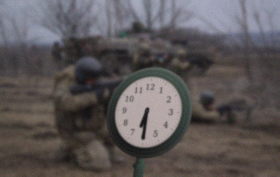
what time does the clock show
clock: 6:30
